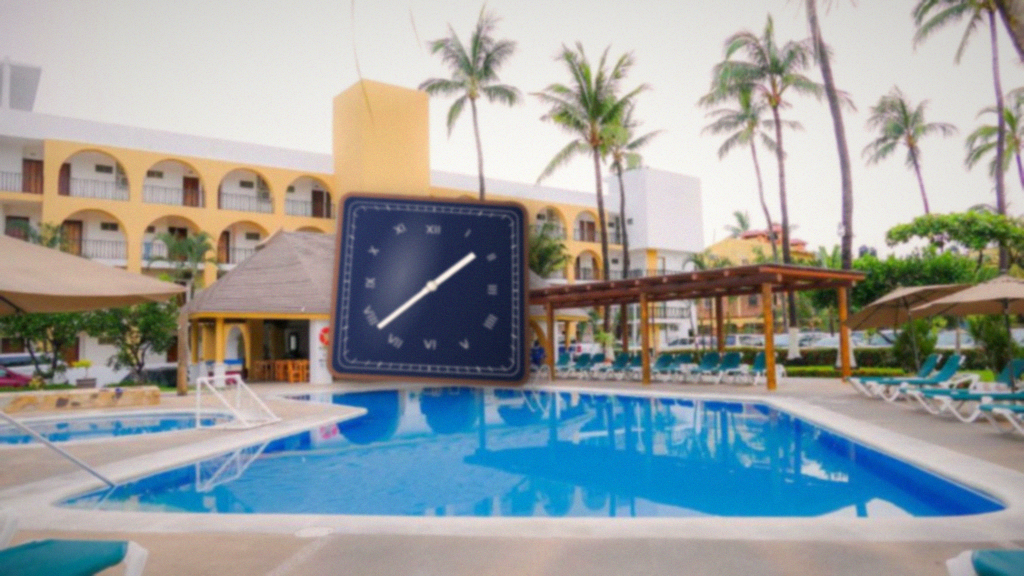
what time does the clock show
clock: 1:38
